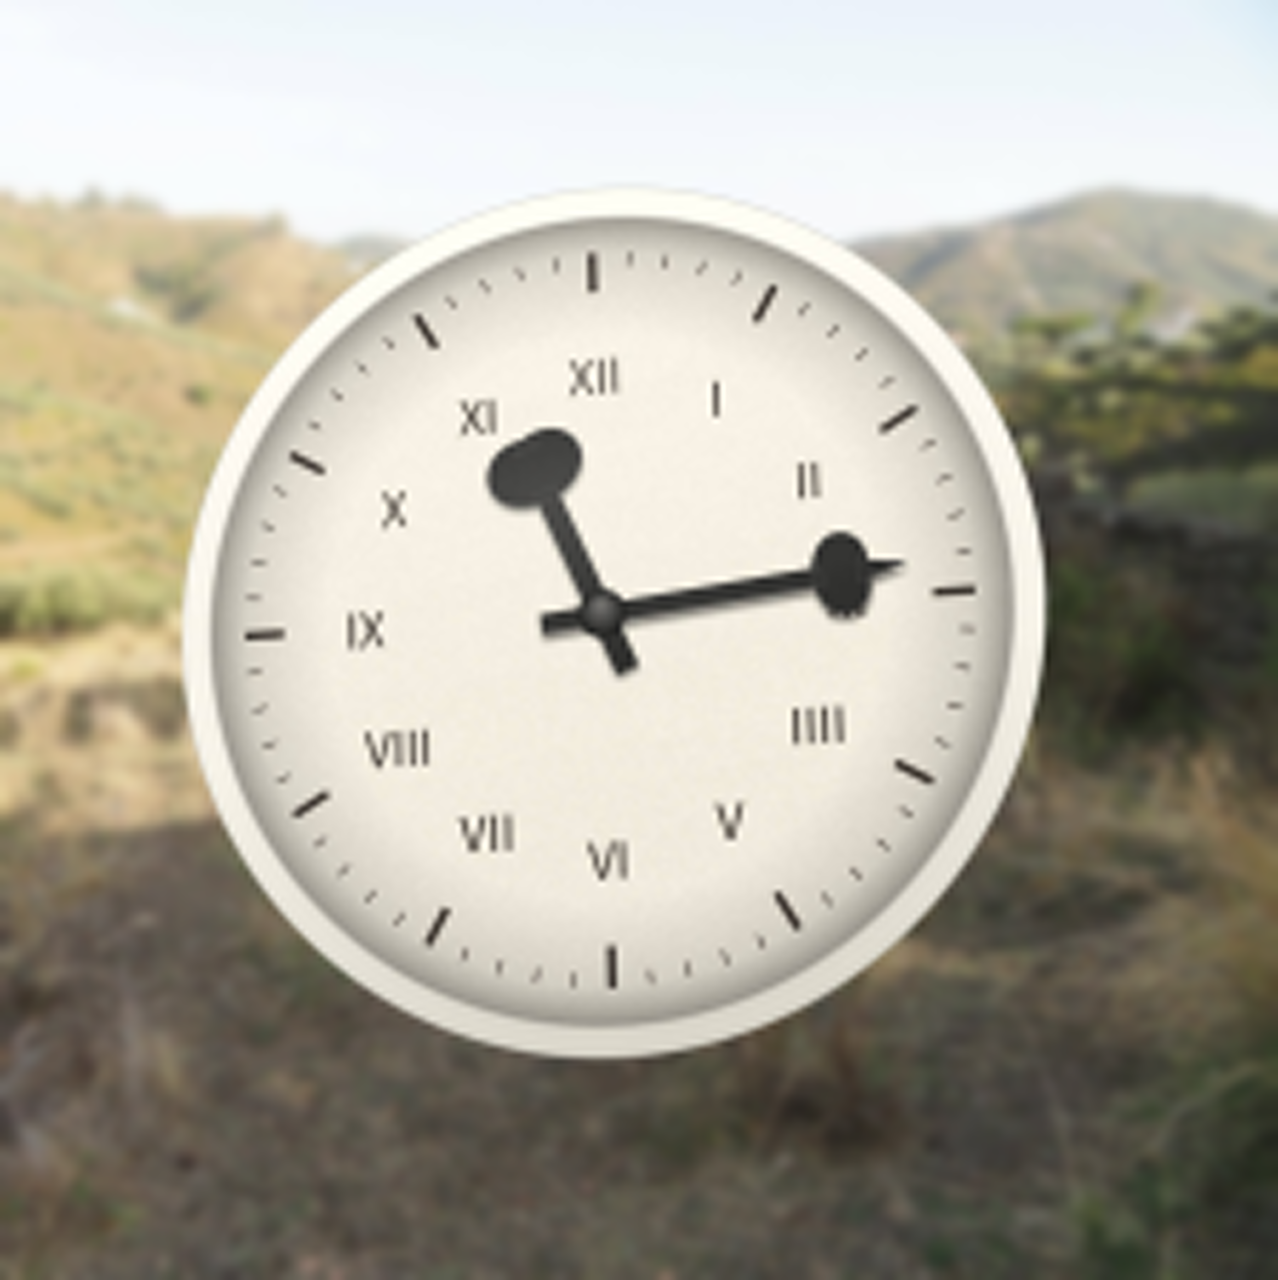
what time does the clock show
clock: 11:14
